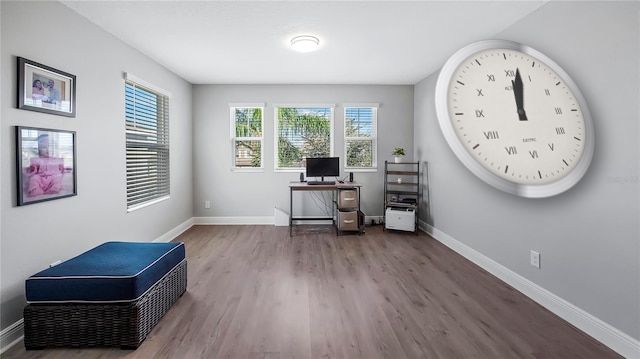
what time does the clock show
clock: 12:02
